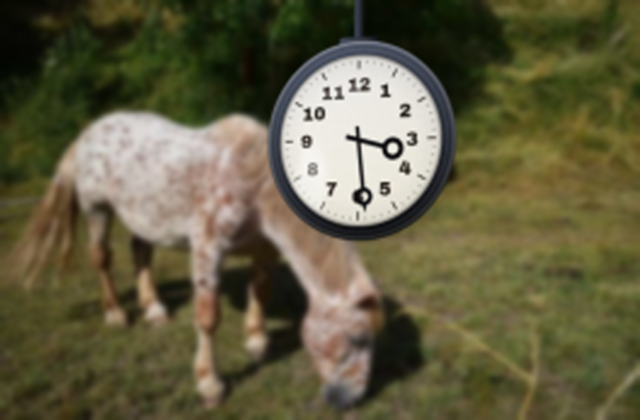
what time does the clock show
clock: 3:29
